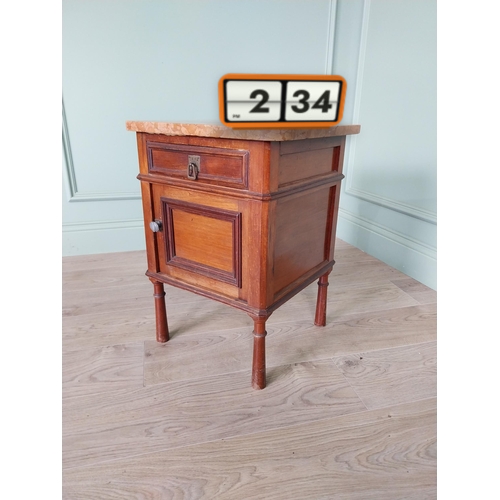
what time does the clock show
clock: 2:34
